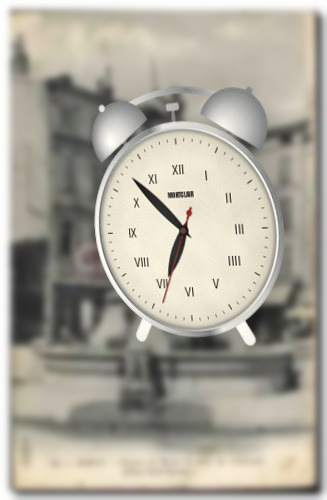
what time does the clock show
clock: 6:52:34
